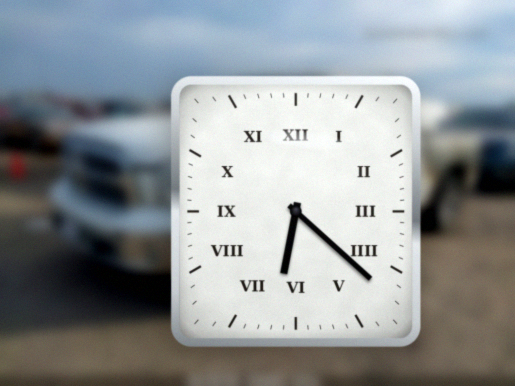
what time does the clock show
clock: 6:22
